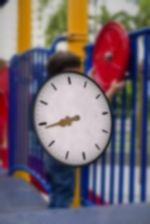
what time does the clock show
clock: 8:44
